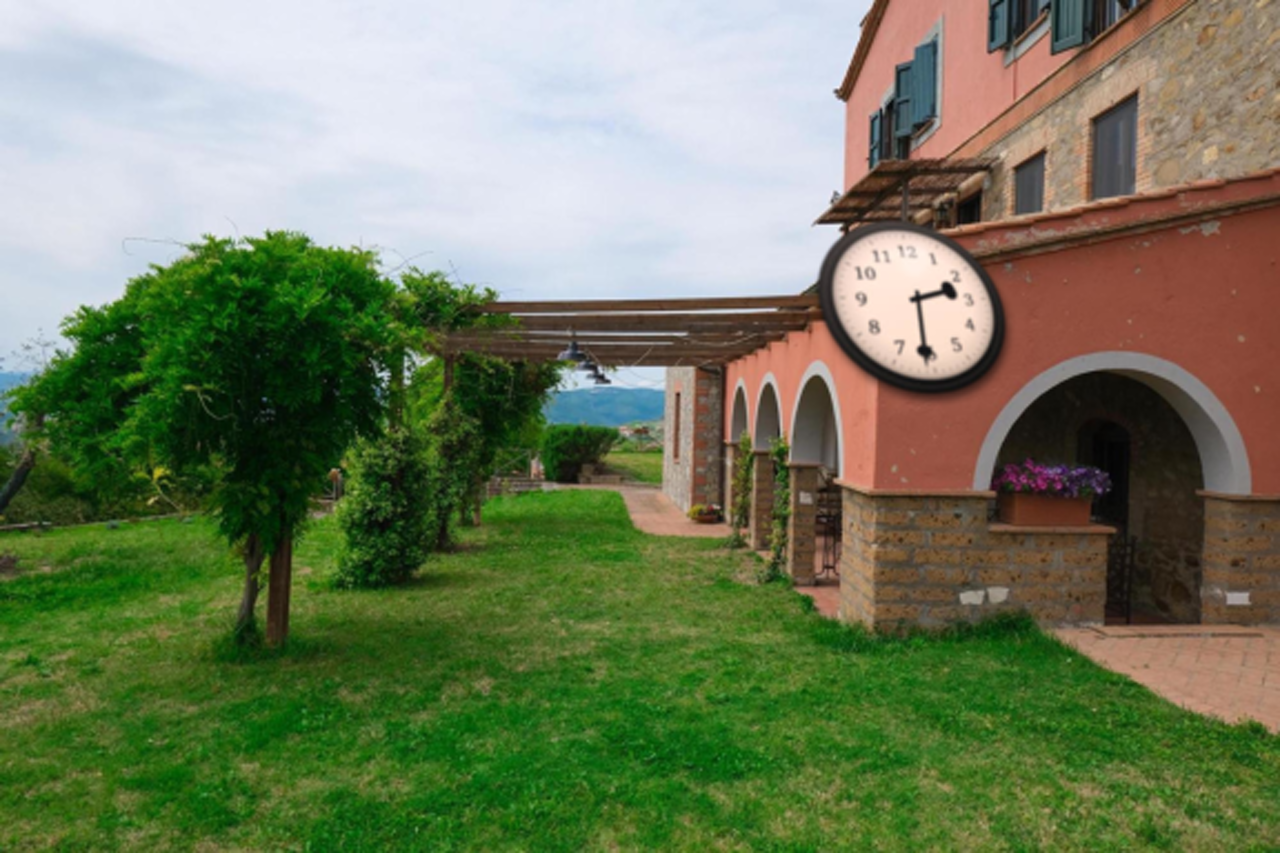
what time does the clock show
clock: 2:31
